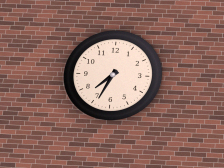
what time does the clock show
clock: 7:34
